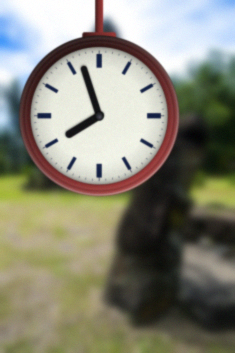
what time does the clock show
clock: 7:57
